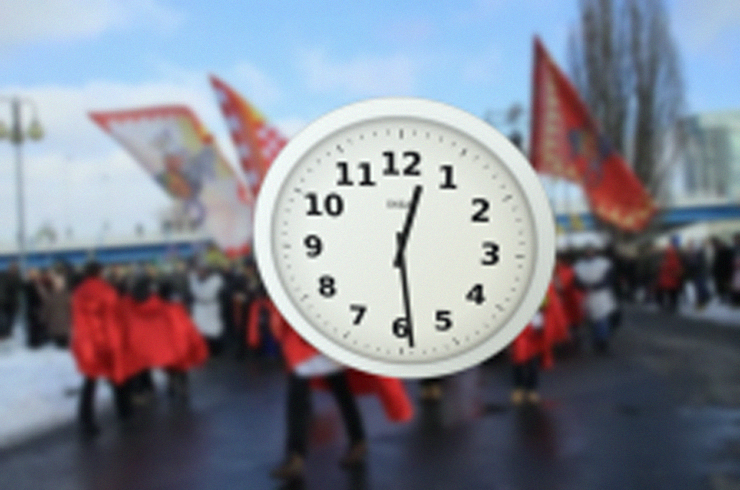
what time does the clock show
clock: 12:29
